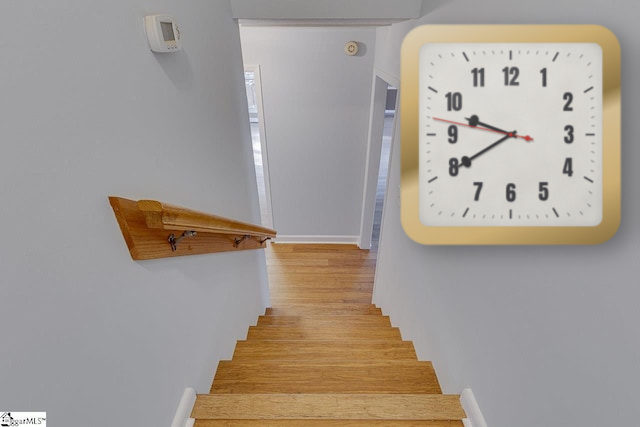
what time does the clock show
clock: 9:39:47
